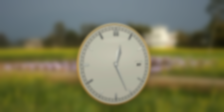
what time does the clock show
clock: 12:26
